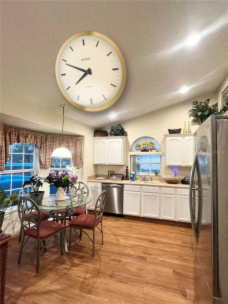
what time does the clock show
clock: 7:49
